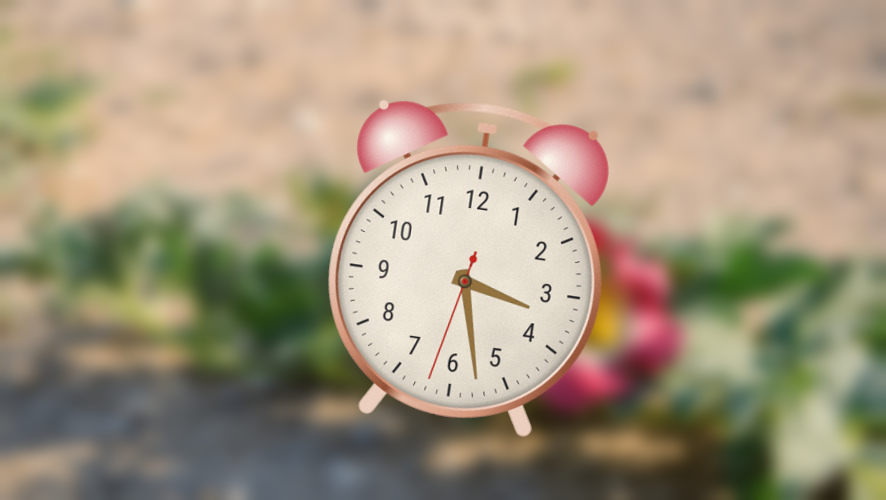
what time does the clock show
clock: 3:27:32
